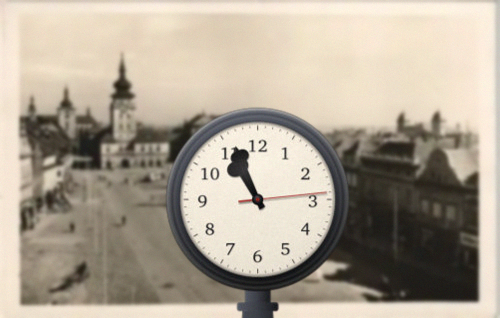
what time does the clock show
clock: 10:56:14
